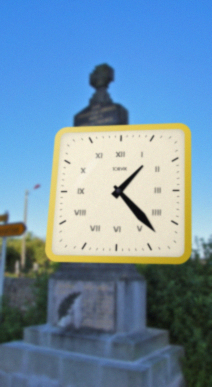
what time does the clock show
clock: 1:23
